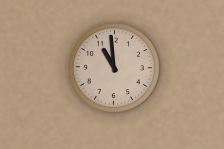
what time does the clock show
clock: 10:59
